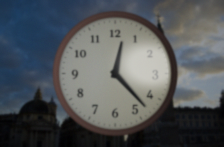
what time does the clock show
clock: 12:23
